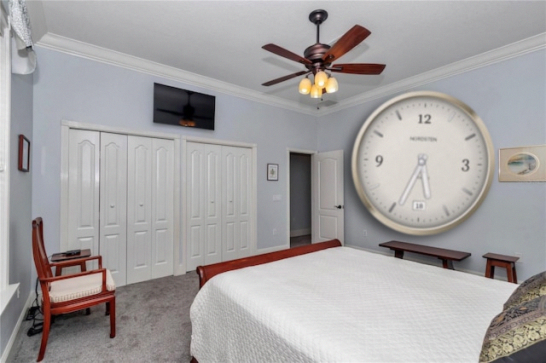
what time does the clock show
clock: 5:34
